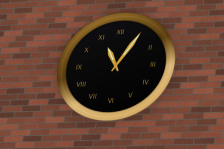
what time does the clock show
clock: 11:05
